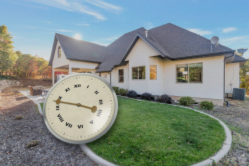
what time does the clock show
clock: 3:48
